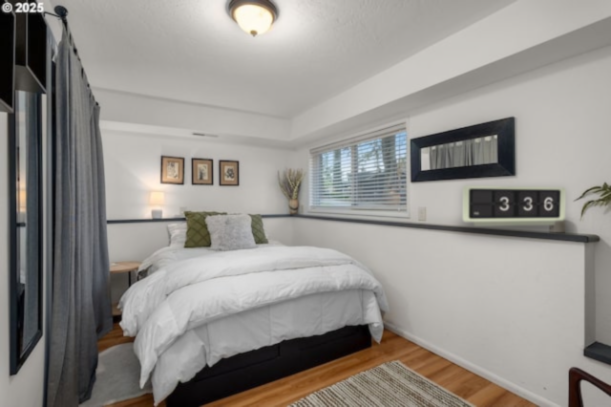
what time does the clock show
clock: 3:36
